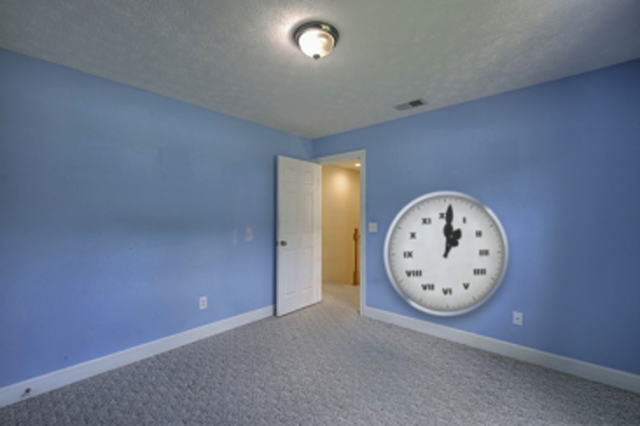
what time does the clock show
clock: 1:01
